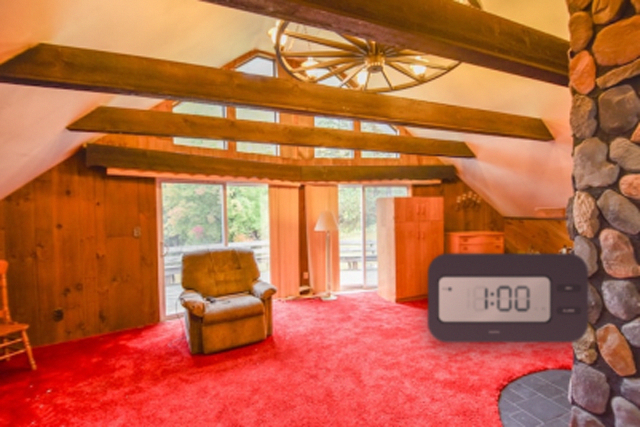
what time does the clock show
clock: 1:00
